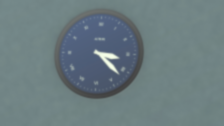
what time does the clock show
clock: 3:22
